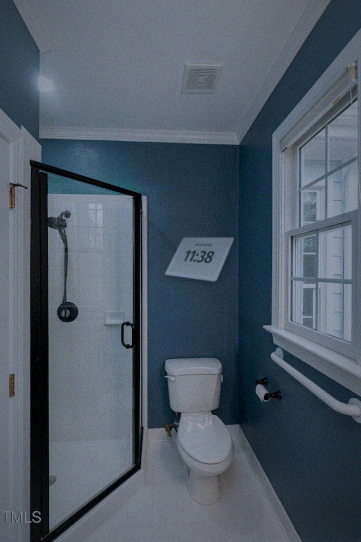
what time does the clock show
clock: 11:38
